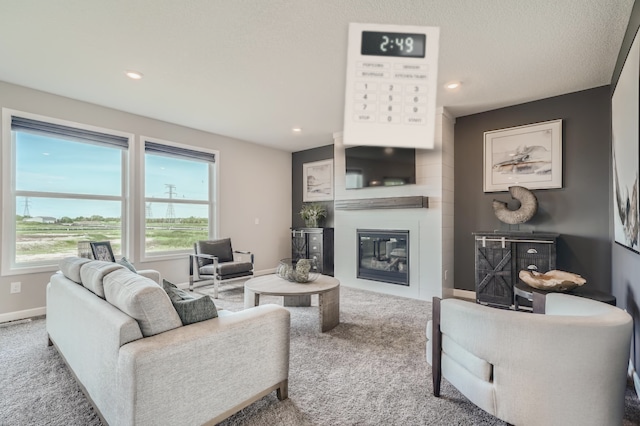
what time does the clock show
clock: 2:49
